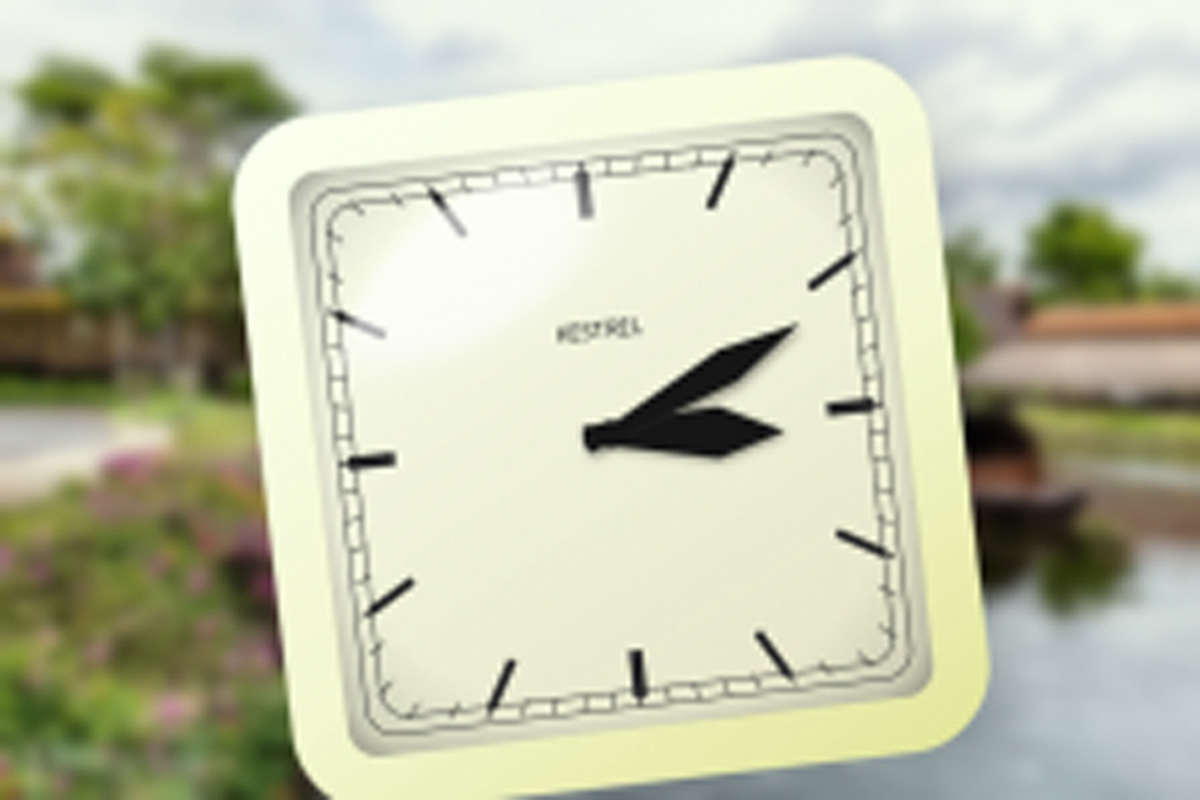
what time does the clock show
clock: 3:11
